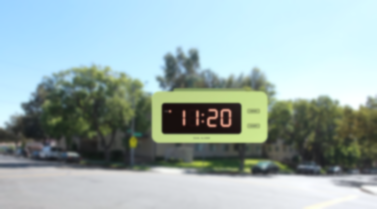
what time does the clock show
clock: 11:20
